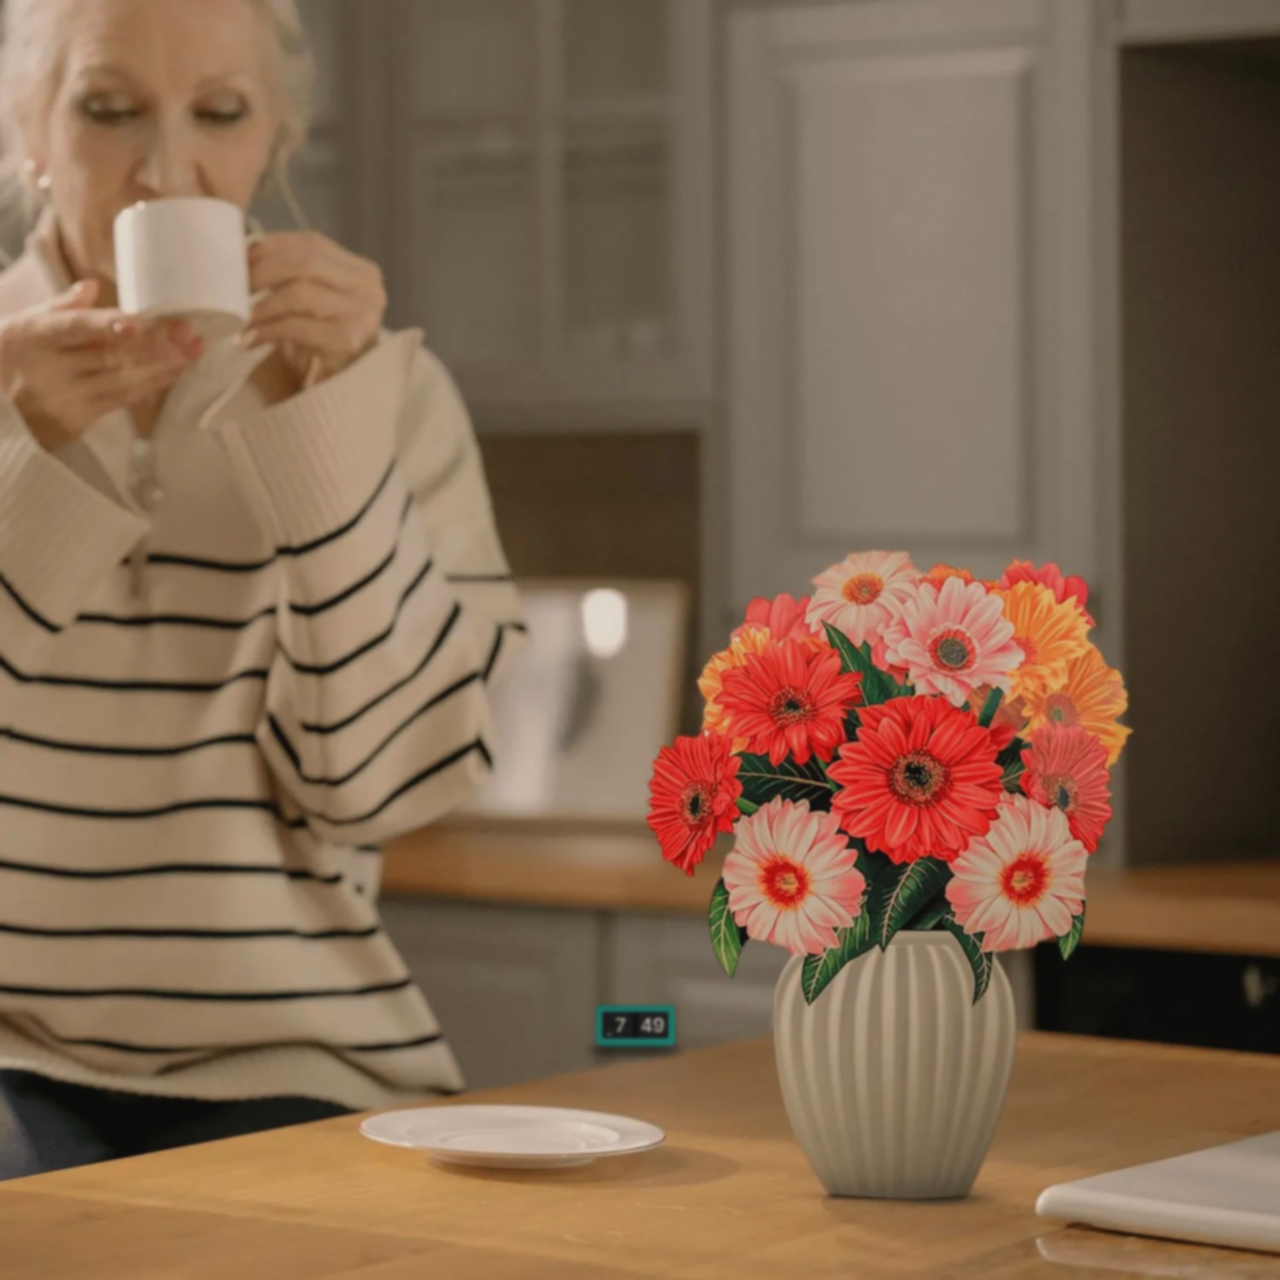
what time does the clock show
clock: 7:49
